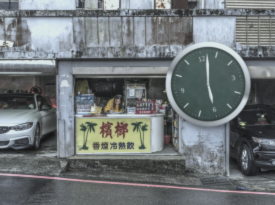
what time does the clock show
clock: 6:02
